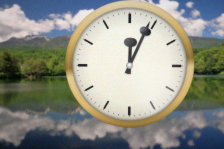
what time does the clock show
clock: 12:04
